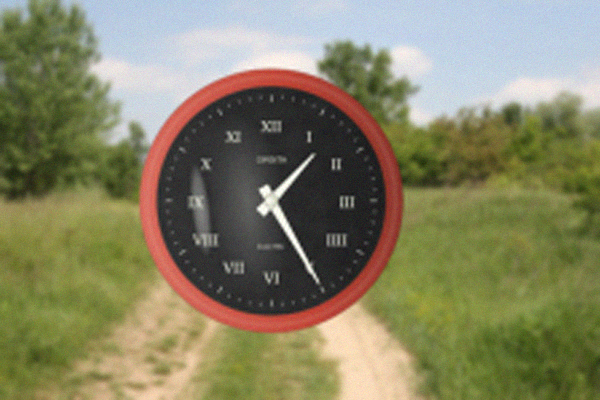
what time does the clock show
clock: 1:25
